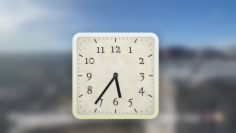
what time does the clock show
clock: 5:36
